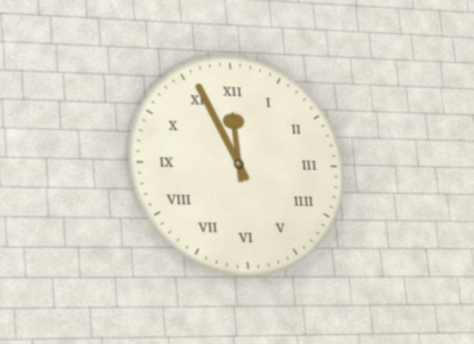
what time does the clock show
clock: 11:56
